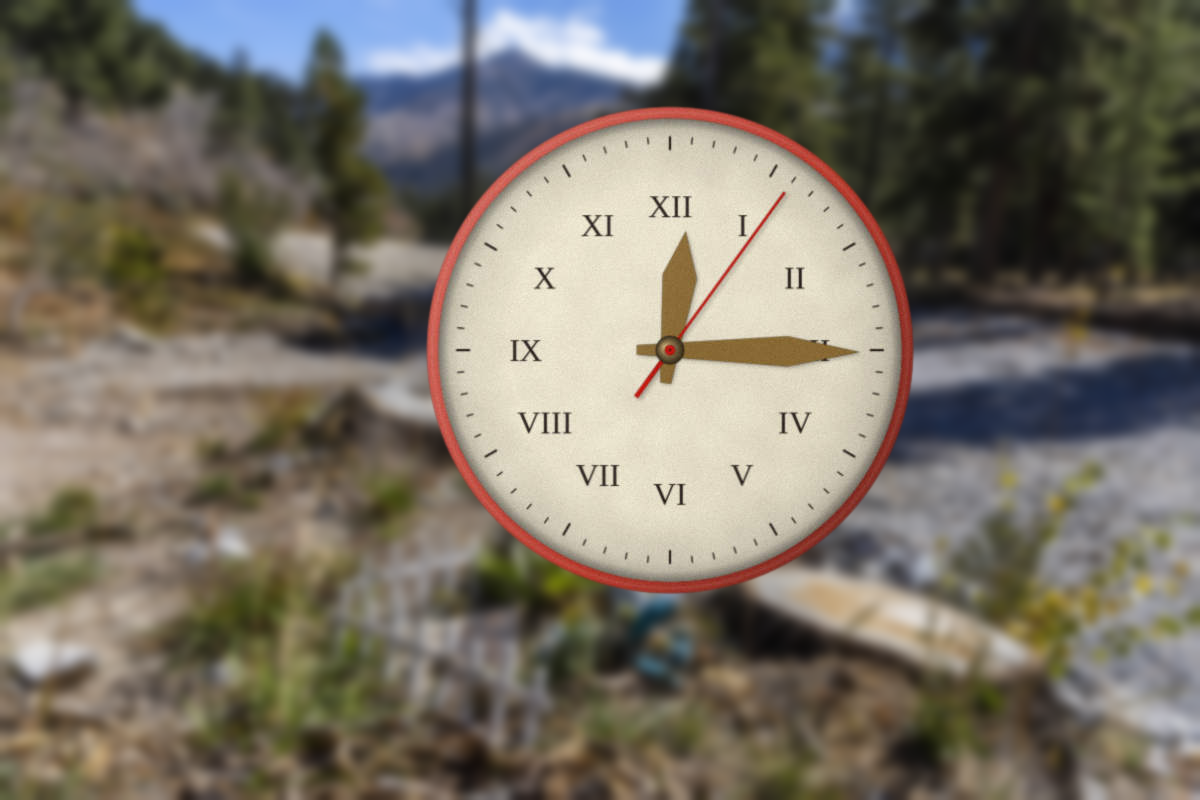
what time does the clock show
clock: 12:15:06
